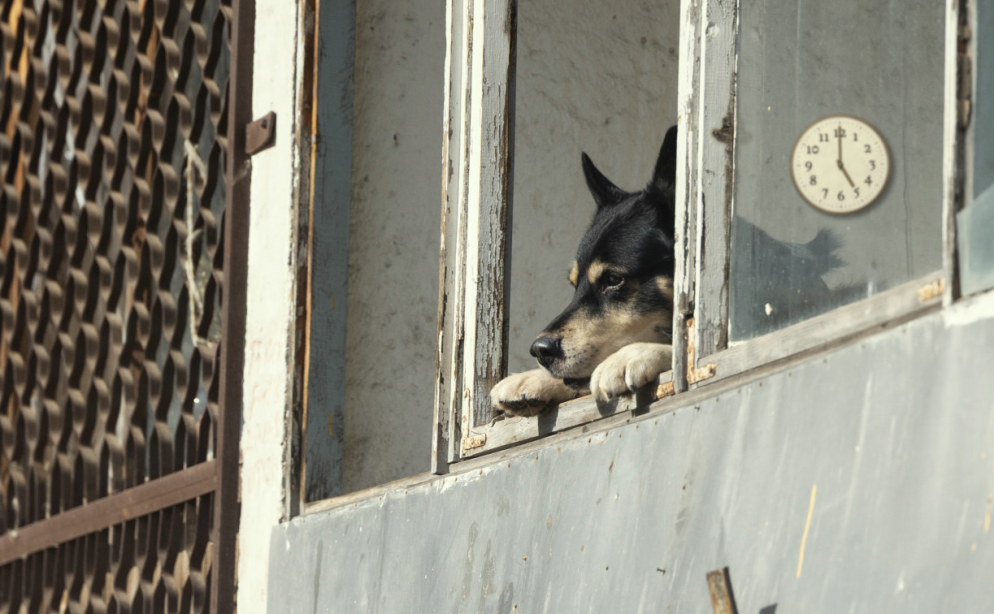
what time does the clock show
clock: 5:00
